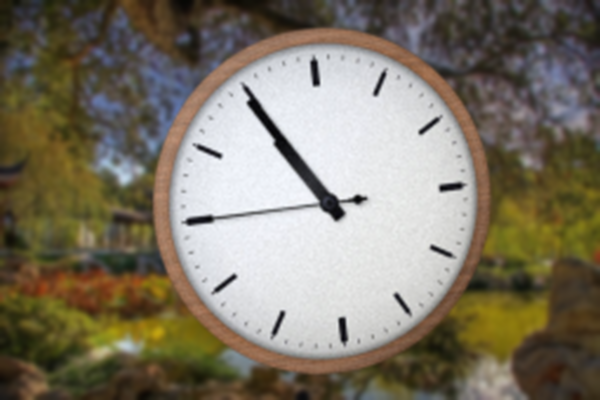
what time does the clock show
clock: 10:54:45
